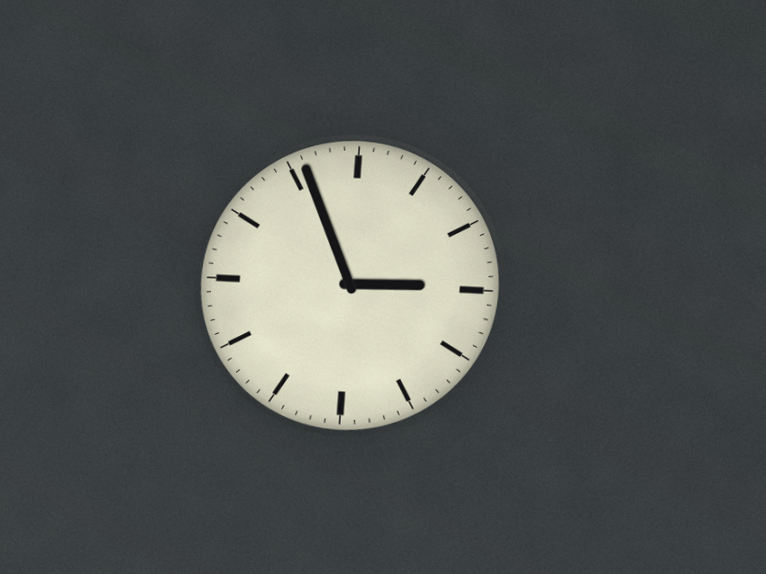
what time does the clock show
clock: 2:56
